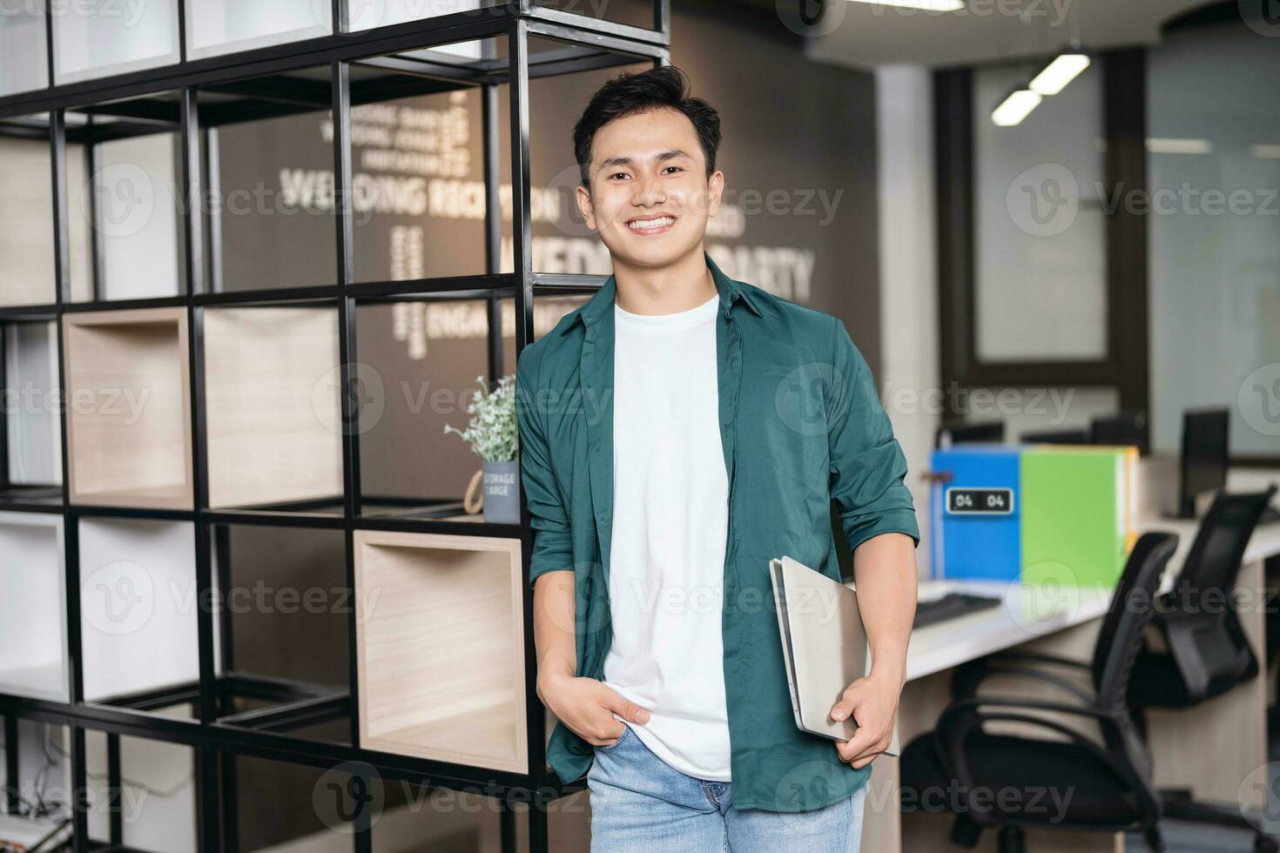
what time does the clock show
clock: 4:04
